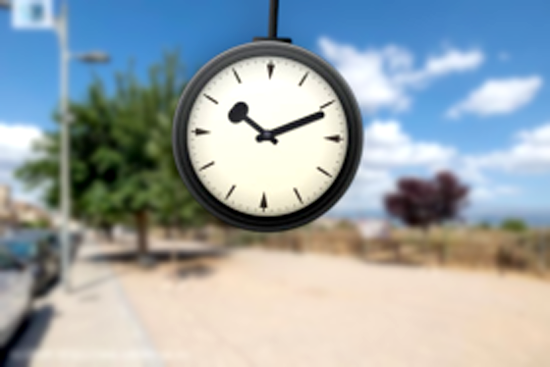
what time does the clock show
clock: 10:11
